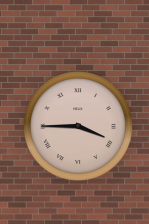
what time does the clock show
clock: 3:45
